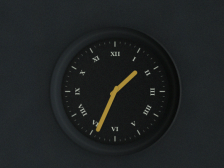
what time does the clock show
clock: 1:34
